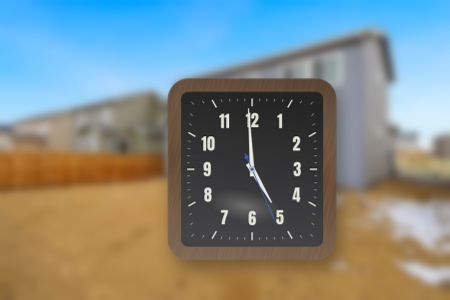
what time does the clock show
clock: 4:59:26
